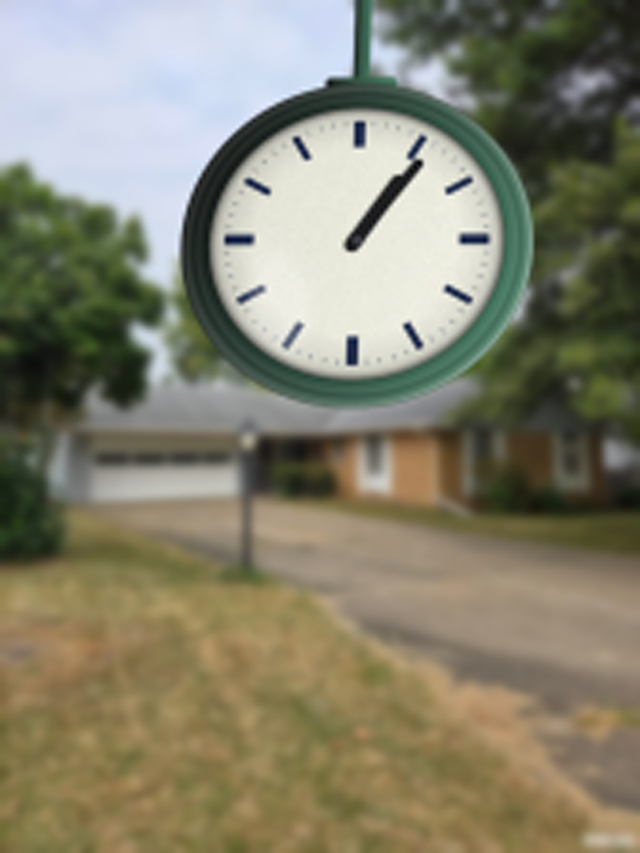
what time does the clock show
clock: 1:06
